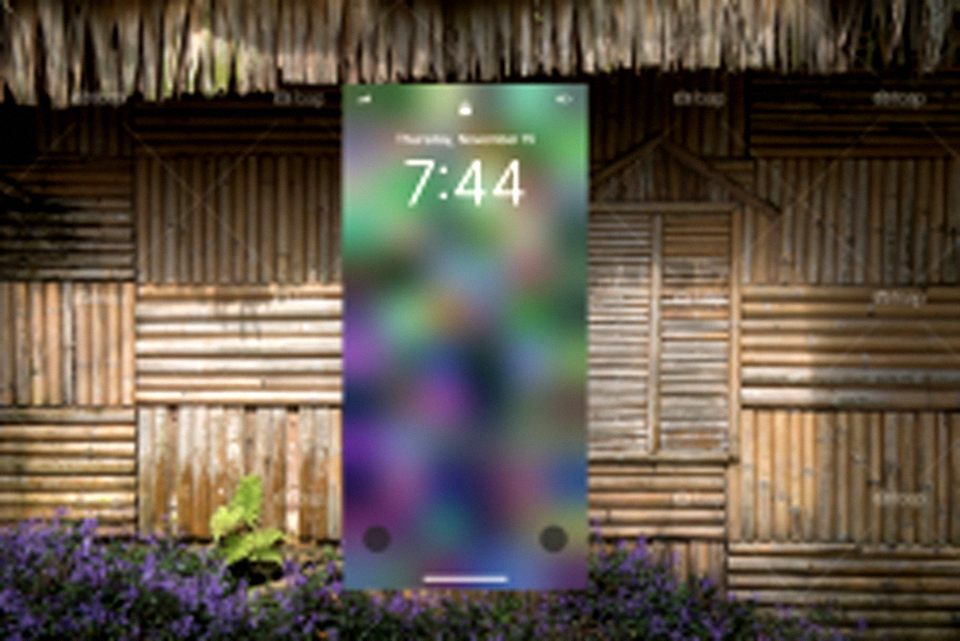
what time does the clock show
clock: 7:44
